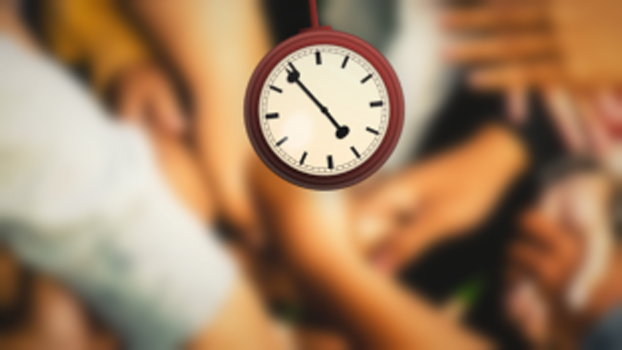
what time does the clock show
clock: 4:54
